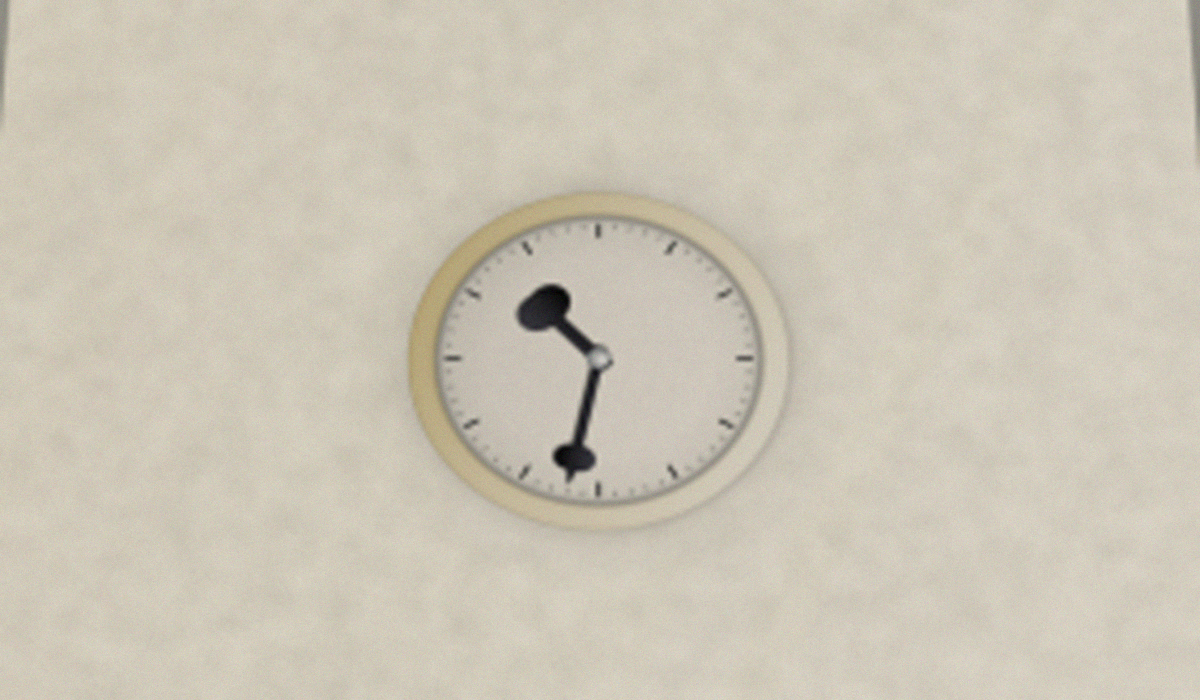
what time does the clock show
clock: 10:32
